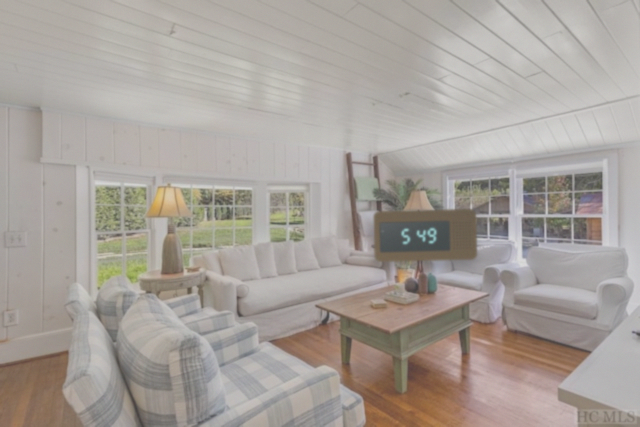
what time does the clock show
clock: 5:49
